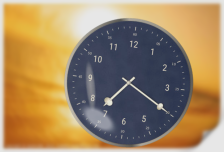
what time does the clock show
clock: 7:20
